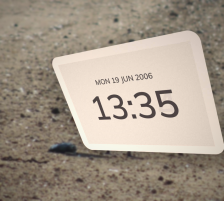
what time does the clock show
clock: 13:35
